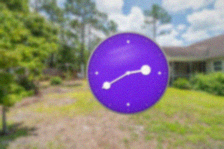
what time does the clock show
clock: 2:40
